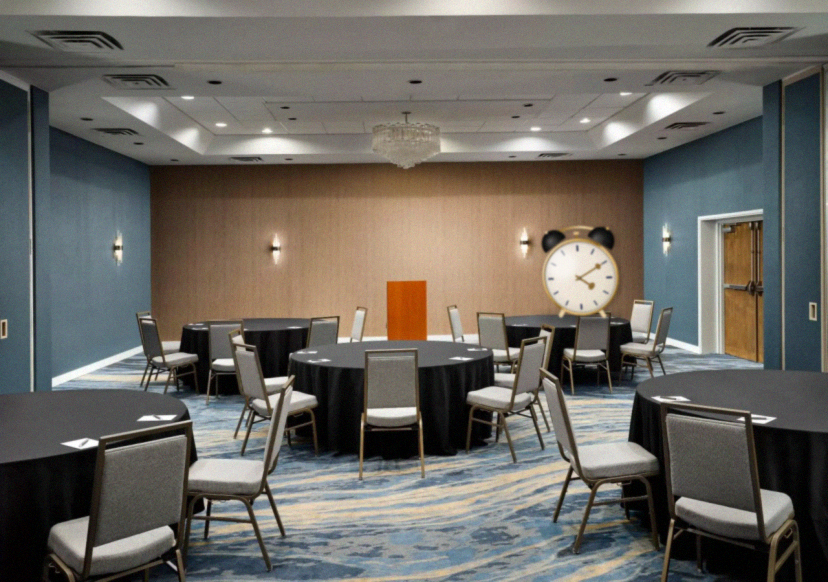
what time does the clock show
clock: 4:10
